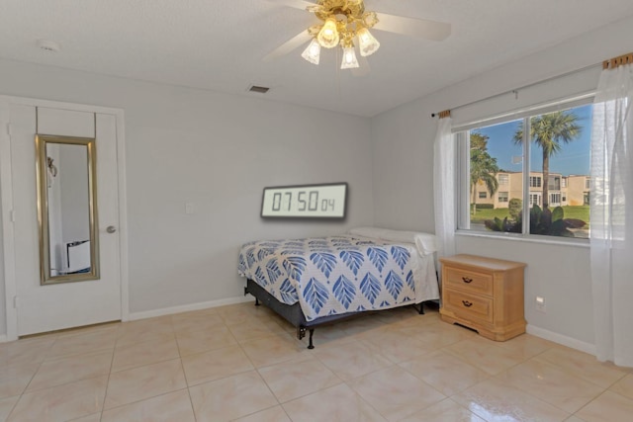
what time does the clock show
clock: 7:50
